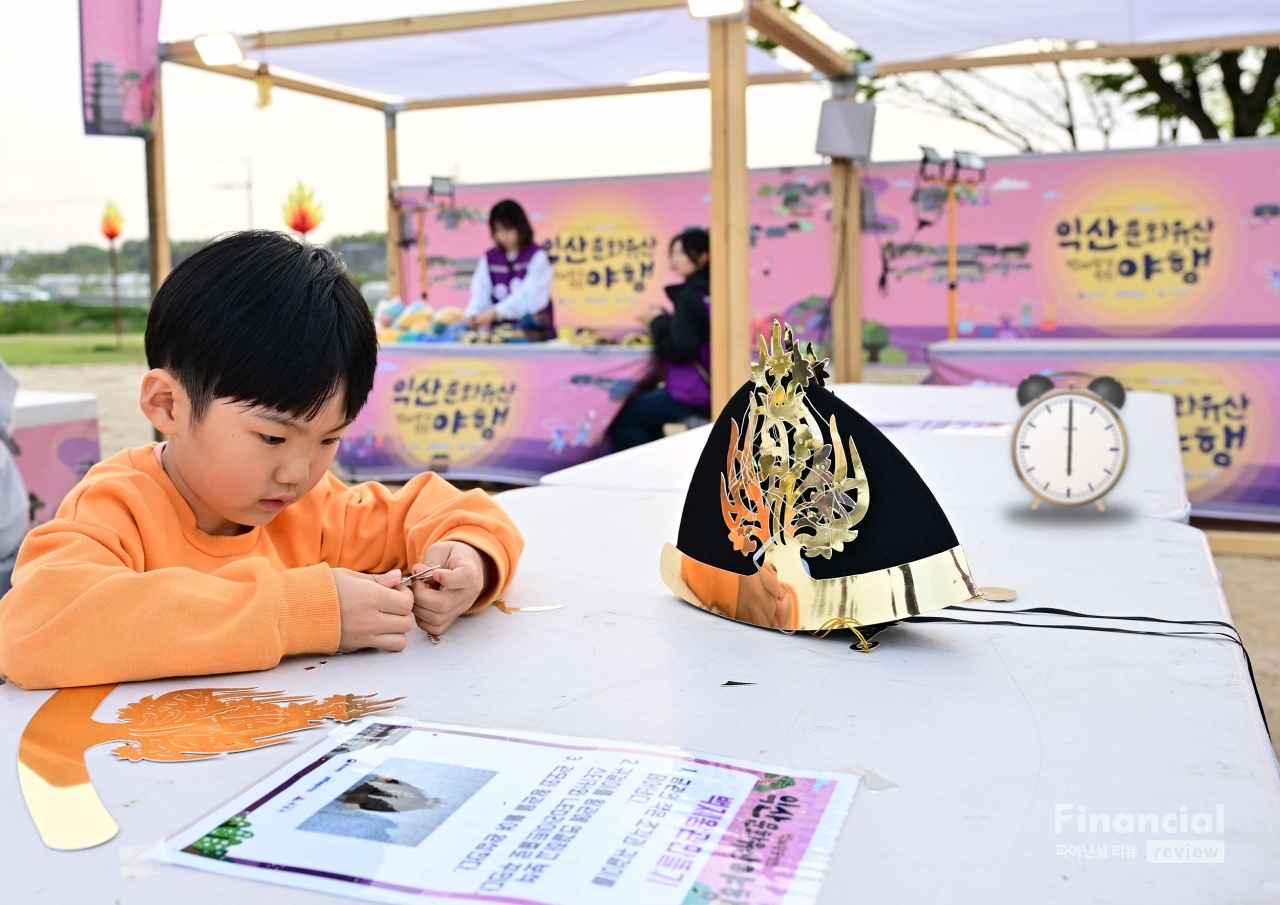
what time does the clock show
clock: 6:00
